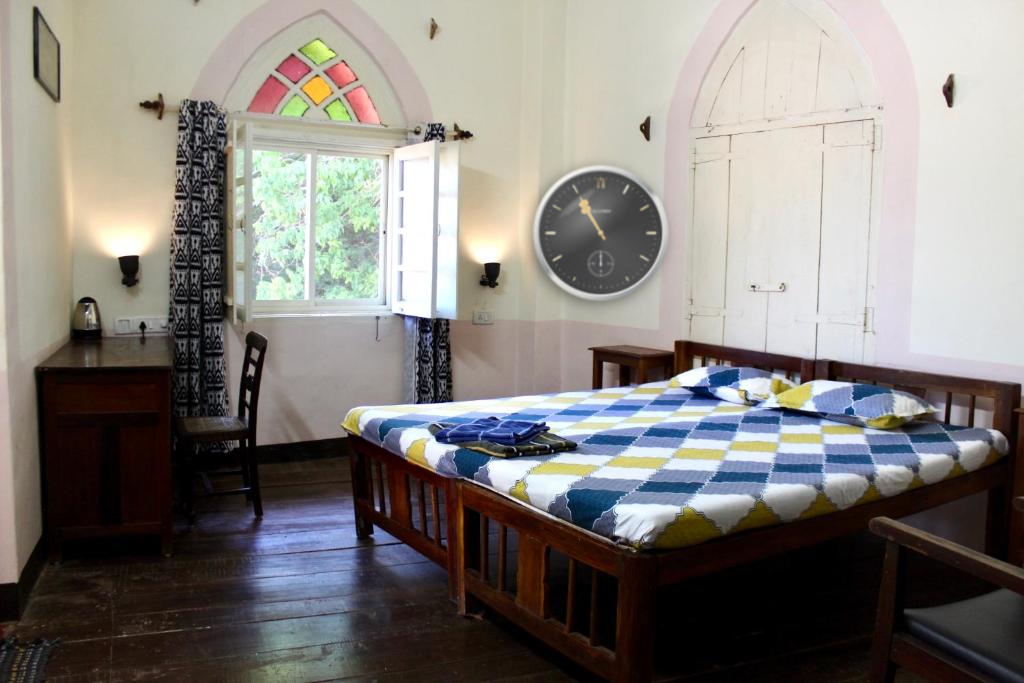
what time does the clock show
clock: 10:55
